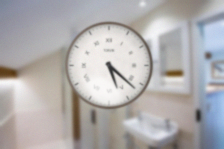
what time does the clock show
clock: 5:22
